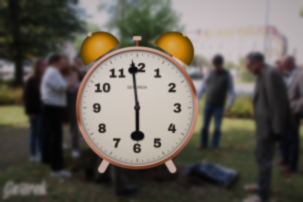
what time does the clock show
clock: 5:59
